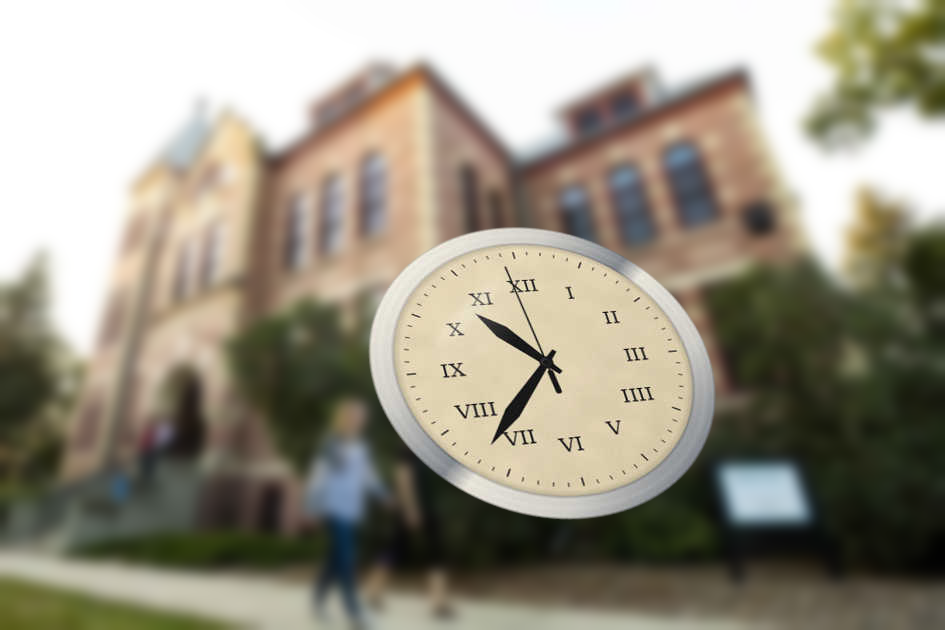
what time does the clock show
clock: 10:36:59
